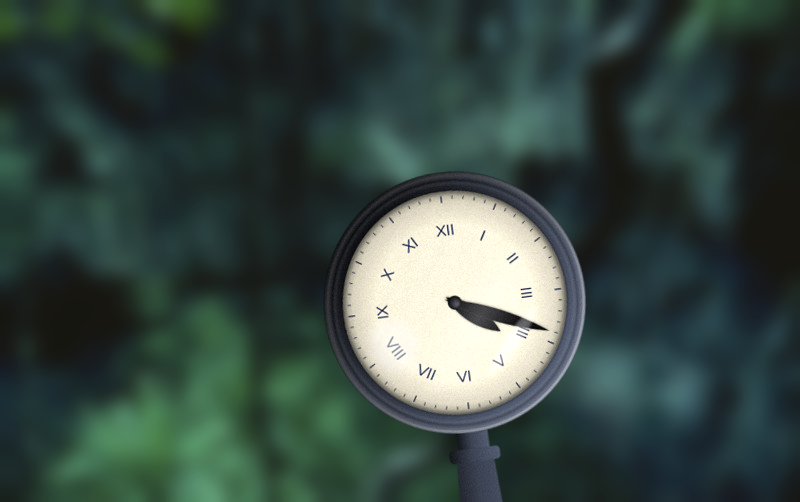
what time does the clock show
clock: 4:19
